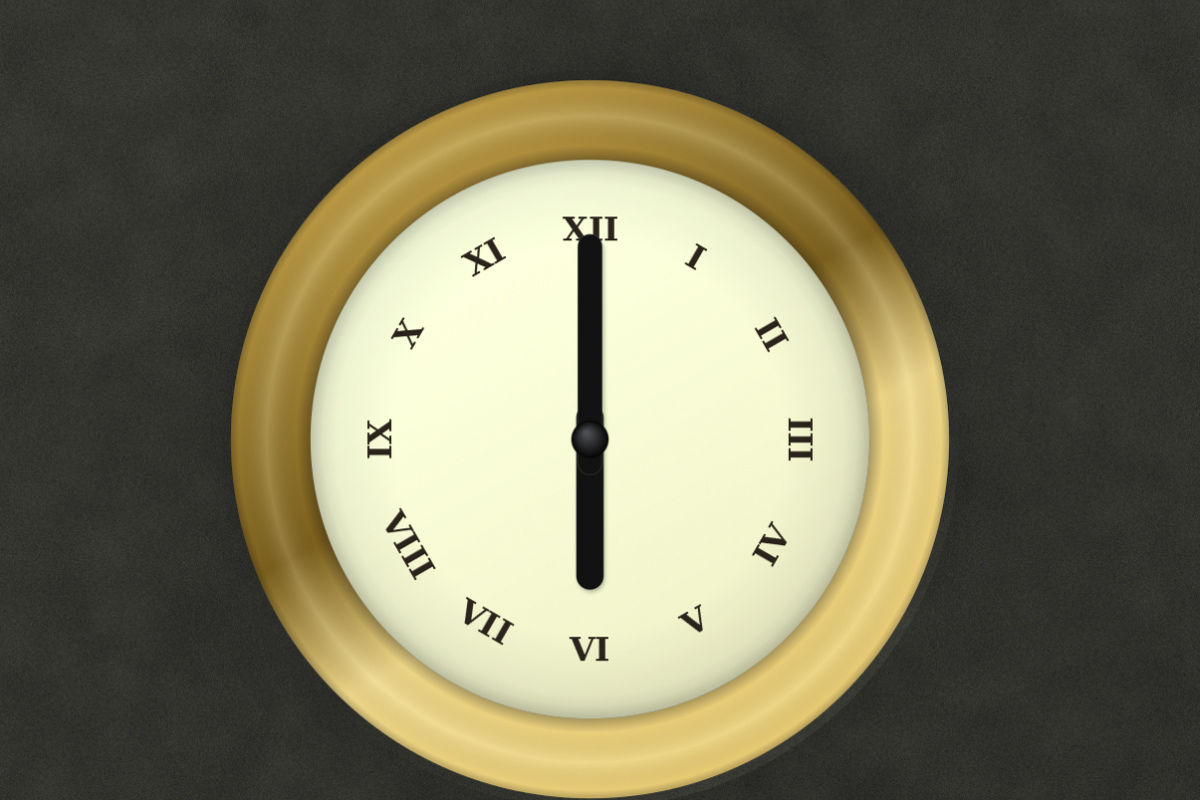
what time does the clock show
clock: 6:00
